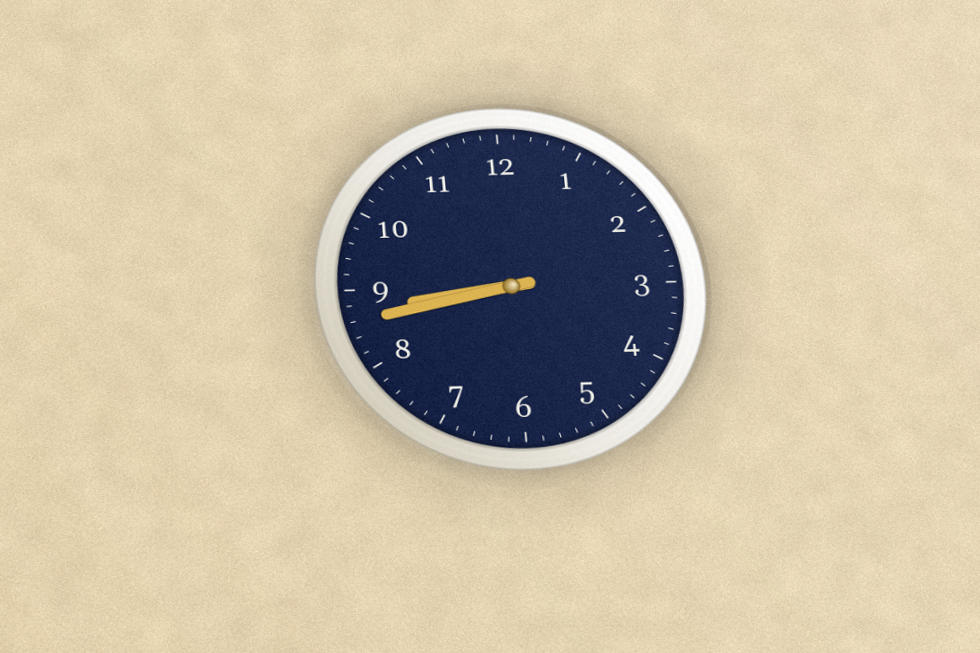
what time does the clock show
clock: 8:43
